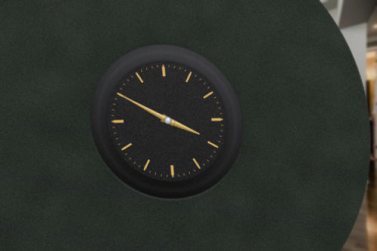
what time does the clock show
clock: 3:50
